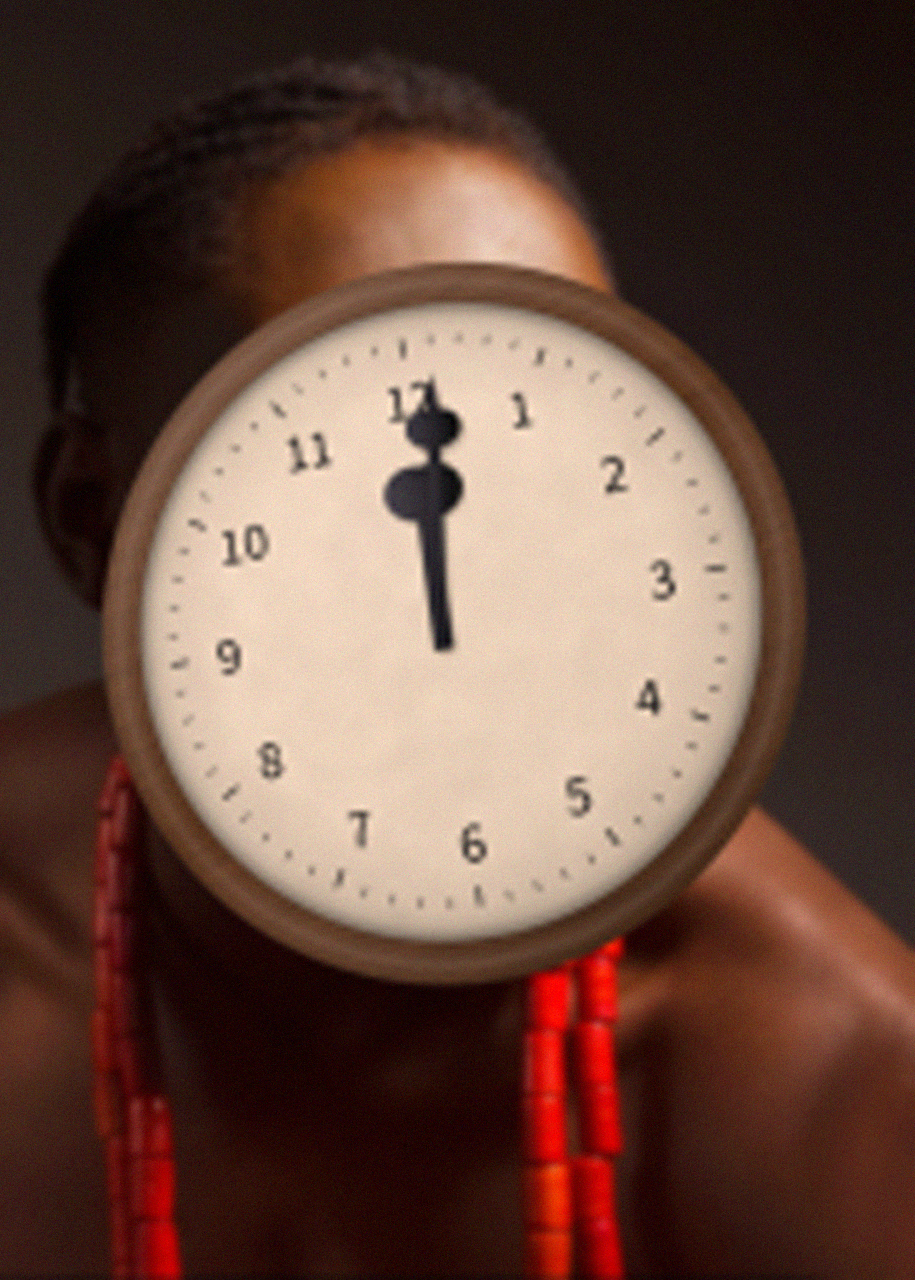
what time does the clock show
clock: 12:01
